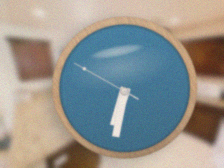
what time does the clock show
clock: 6:31:50
